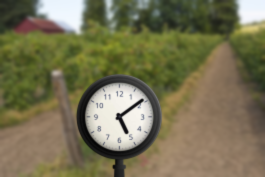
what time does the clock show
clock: 5:09
